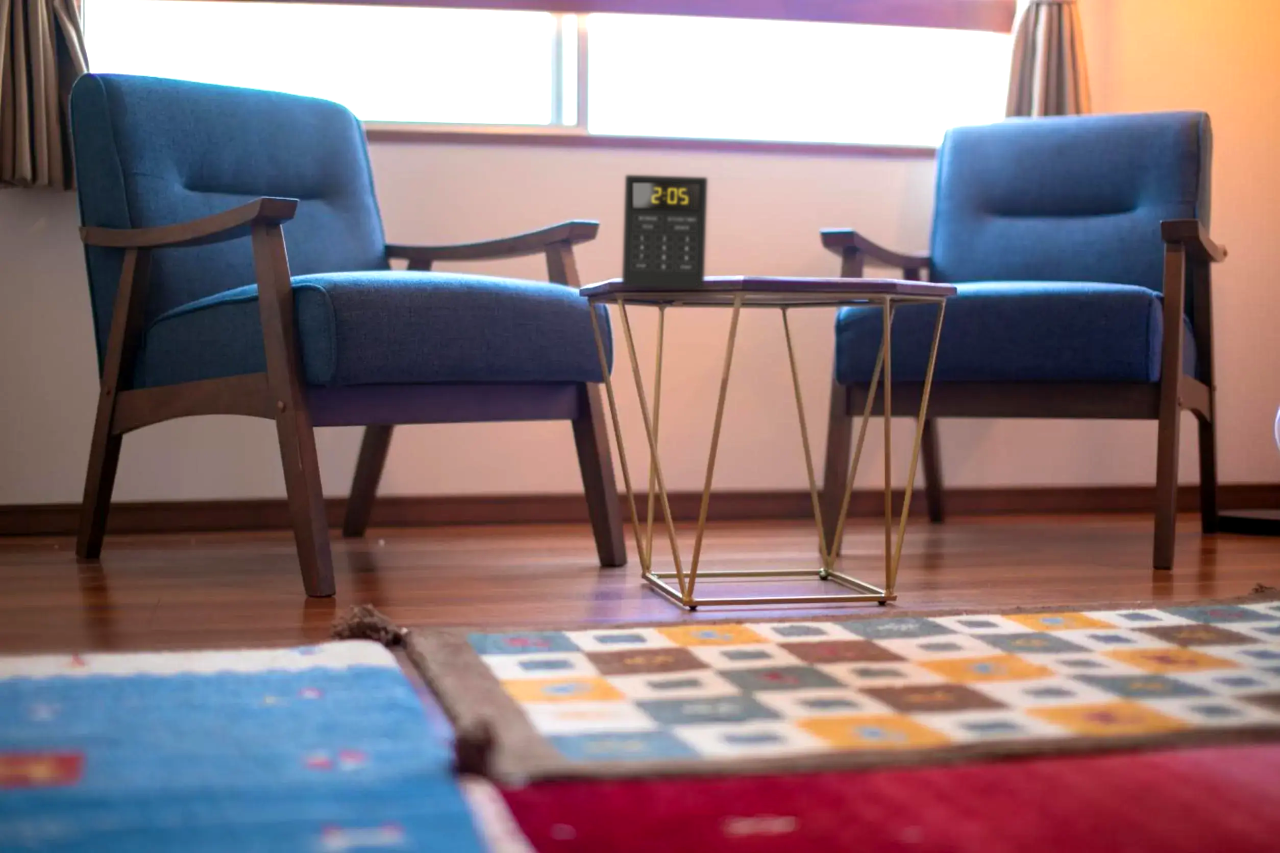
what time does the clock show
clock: 2:05
